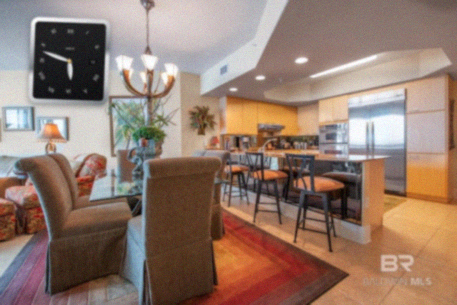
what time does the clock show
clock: 5:48
